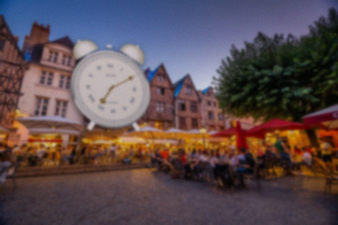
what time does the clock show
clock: 7:10
